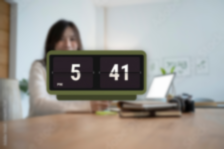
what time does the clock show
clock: 5:41
